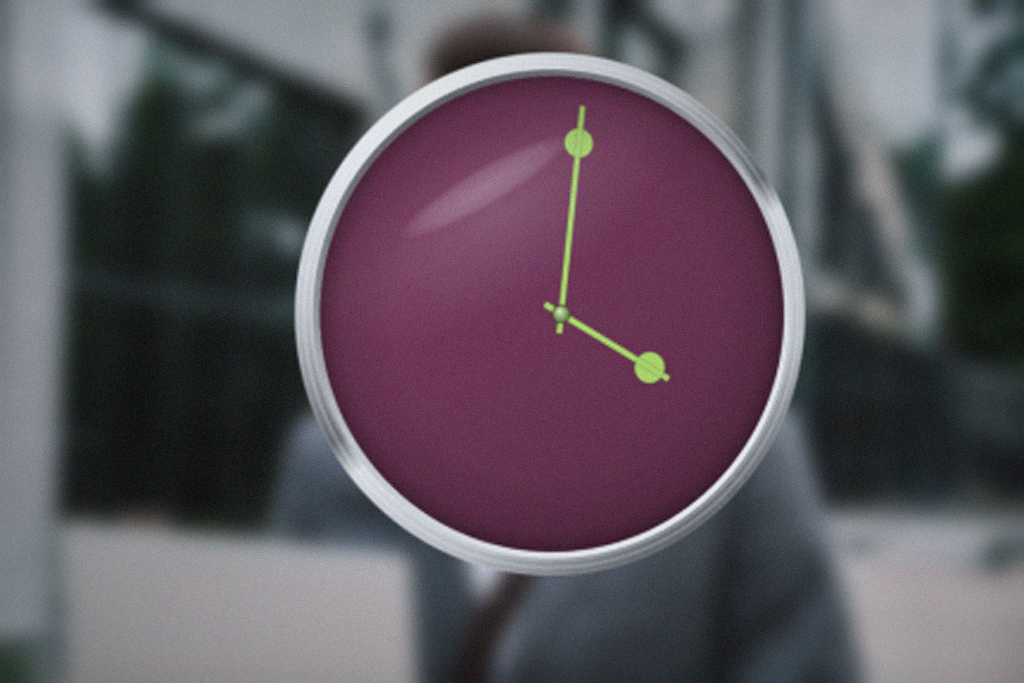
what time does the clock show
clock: 4:01
